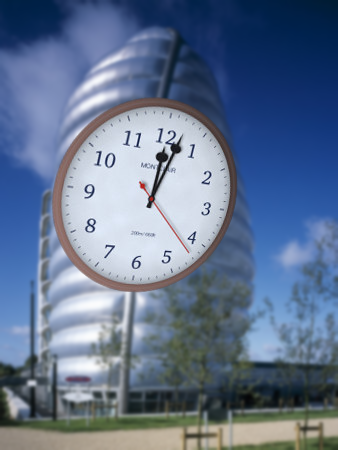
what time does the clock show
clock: 12:02:22
